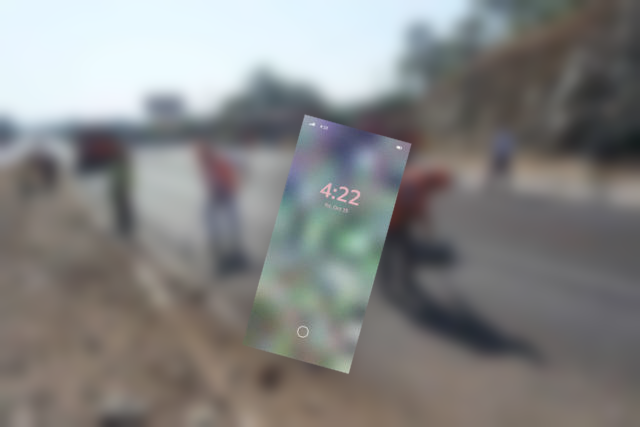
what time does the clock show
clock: 4:22
